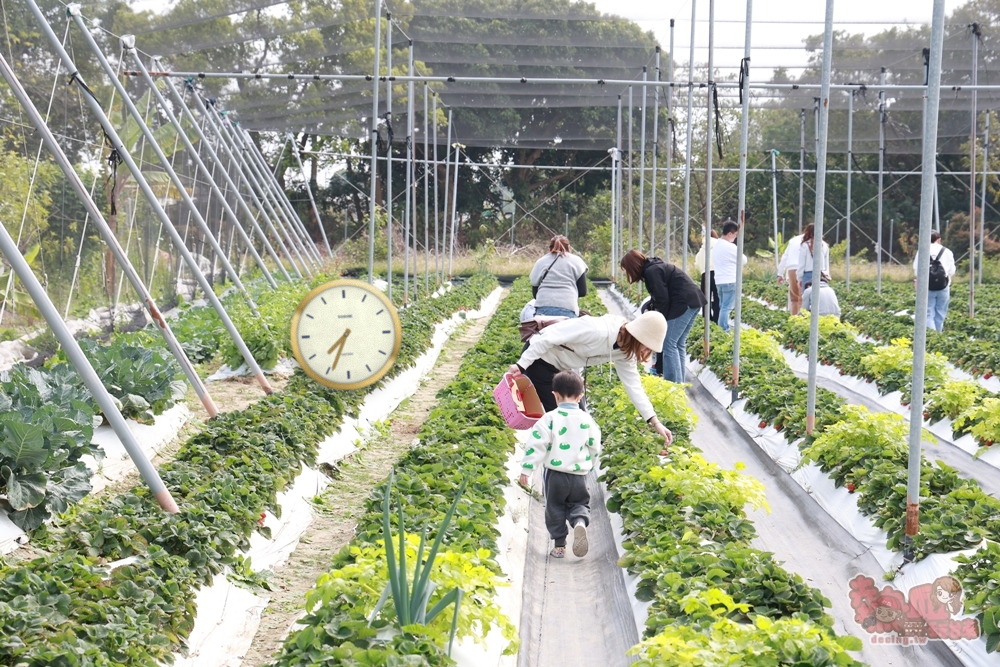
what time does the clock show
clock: 7:34
